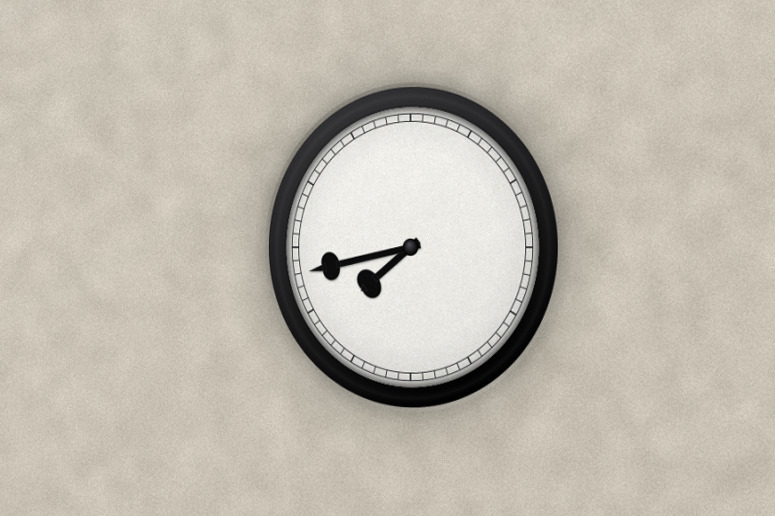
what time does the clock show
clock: 7:43
